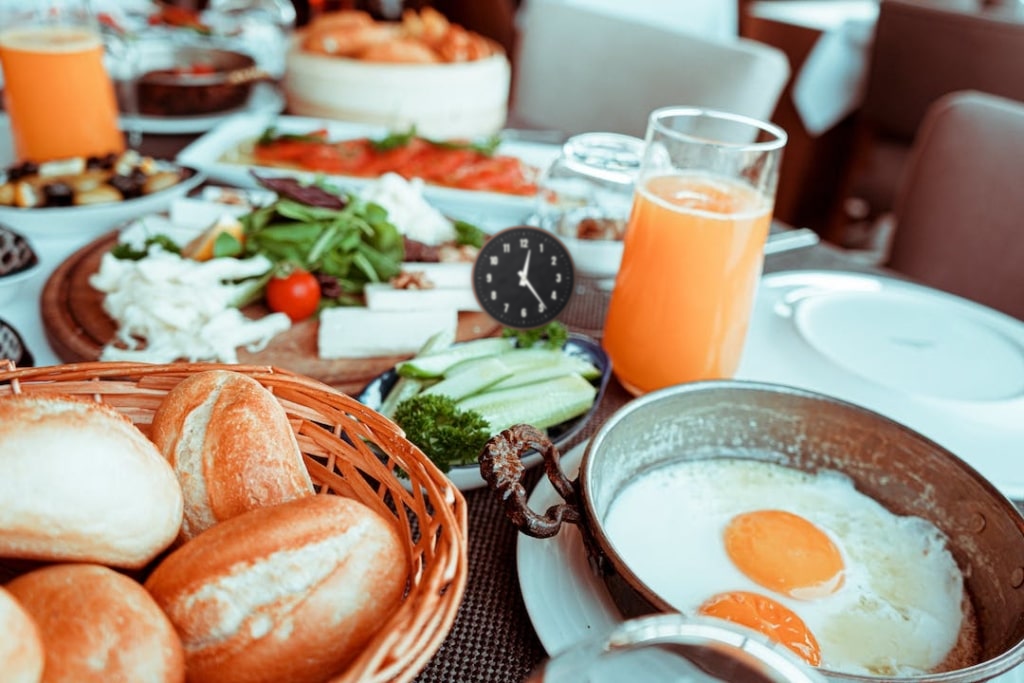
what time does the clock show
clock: 12:24
